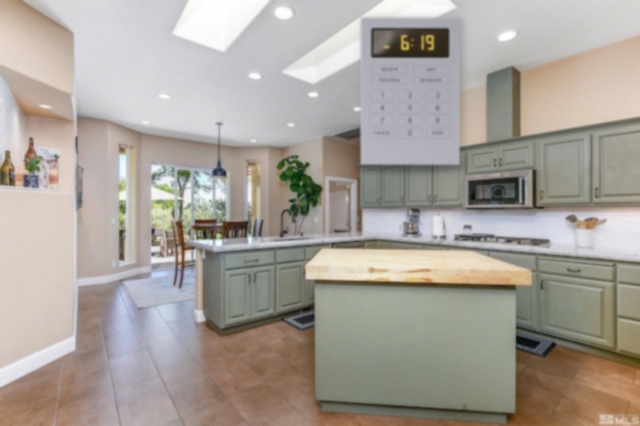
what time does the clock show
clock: 6:19
